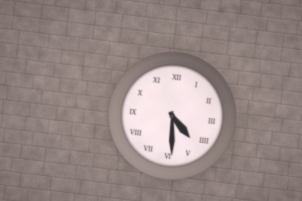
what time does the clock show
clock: 4:29
